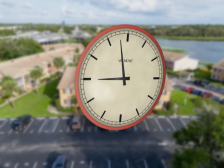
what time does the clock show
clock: 8:58
